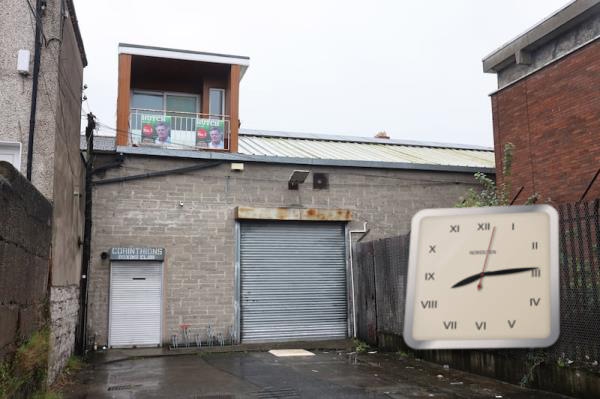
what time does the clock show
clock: 8:14:02
